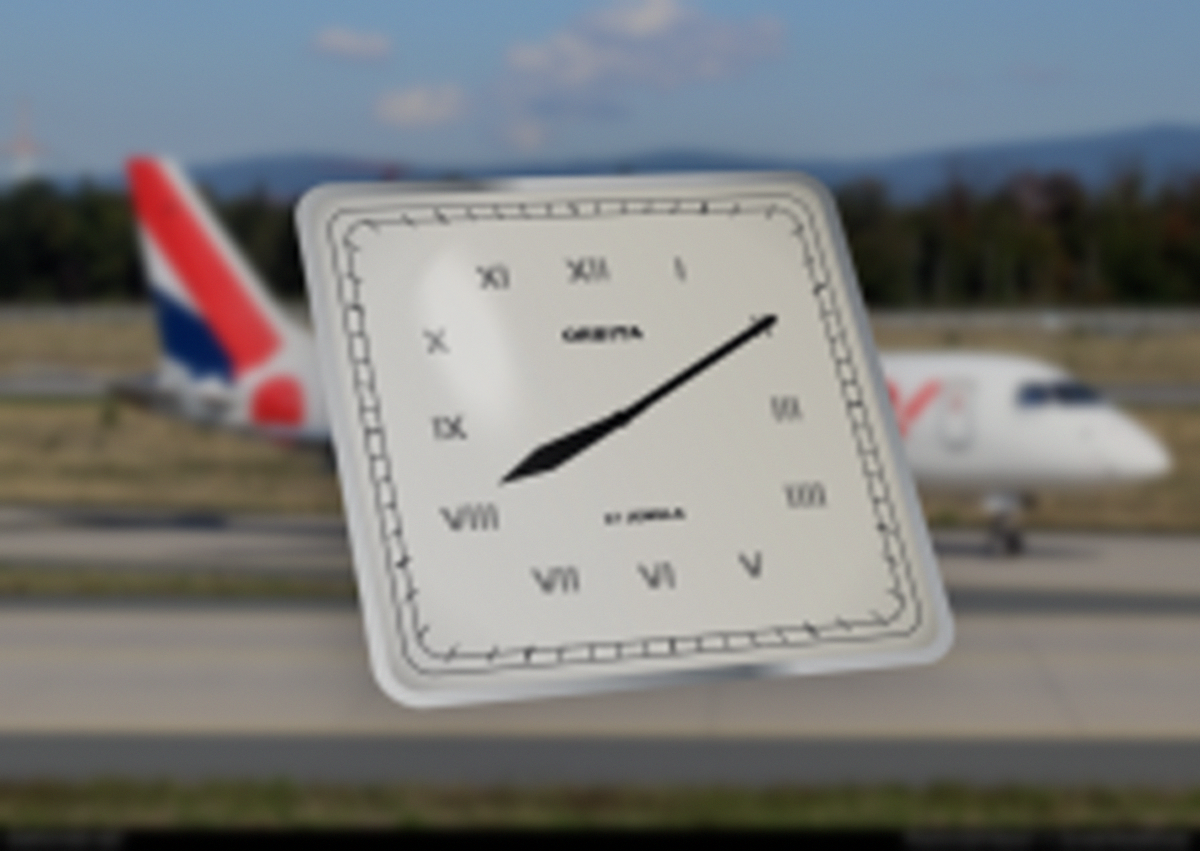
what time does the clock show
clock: 8:10
